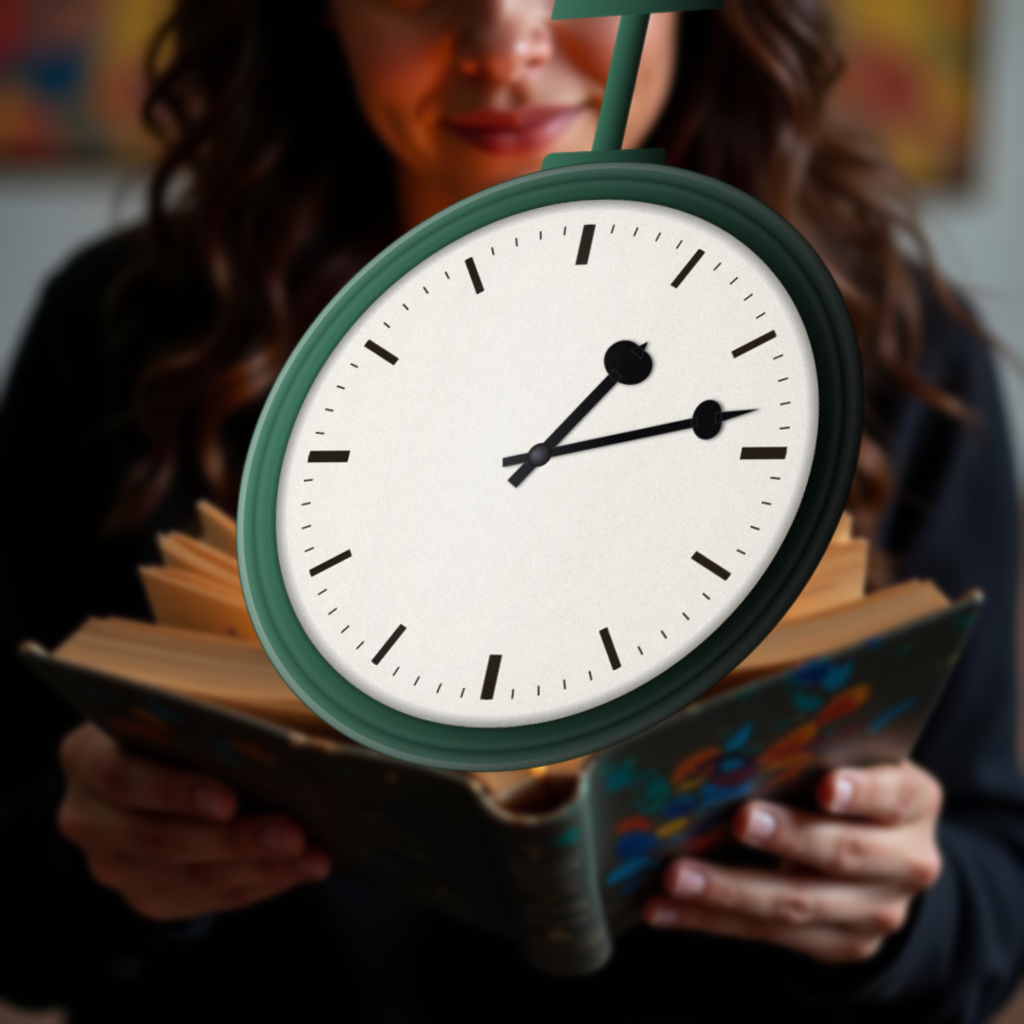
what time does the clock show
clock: 1:13
